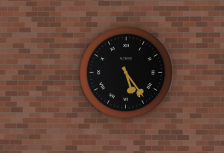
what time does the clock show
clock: 5:24
